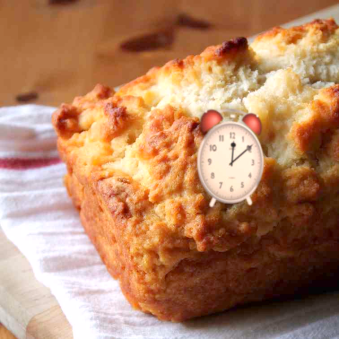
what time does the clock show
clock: 12:09
